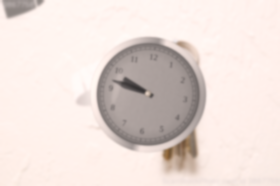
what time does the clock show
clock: 9:47
